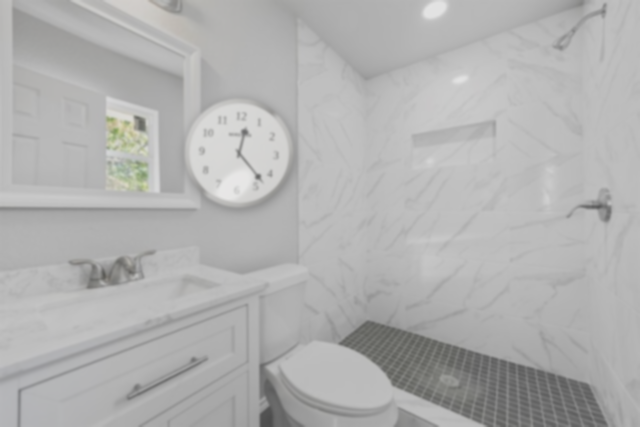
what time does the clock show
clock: 12:23
